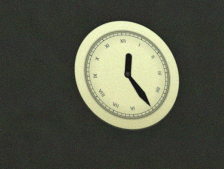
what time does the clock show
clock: 12:25
